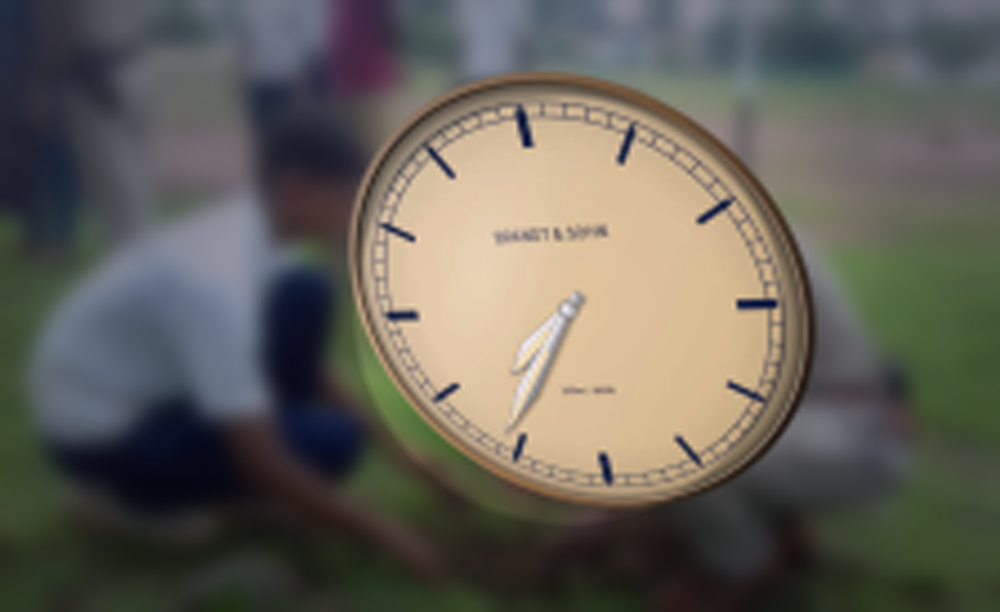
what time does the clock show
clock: 7:36
